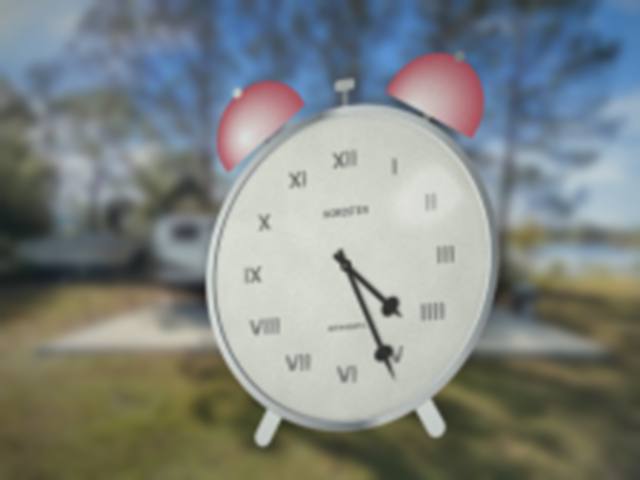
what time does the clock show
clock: 4:26
